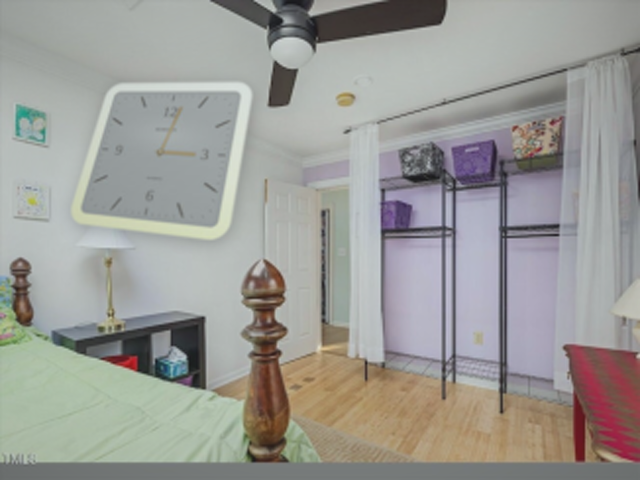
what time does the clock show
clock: 3:02
